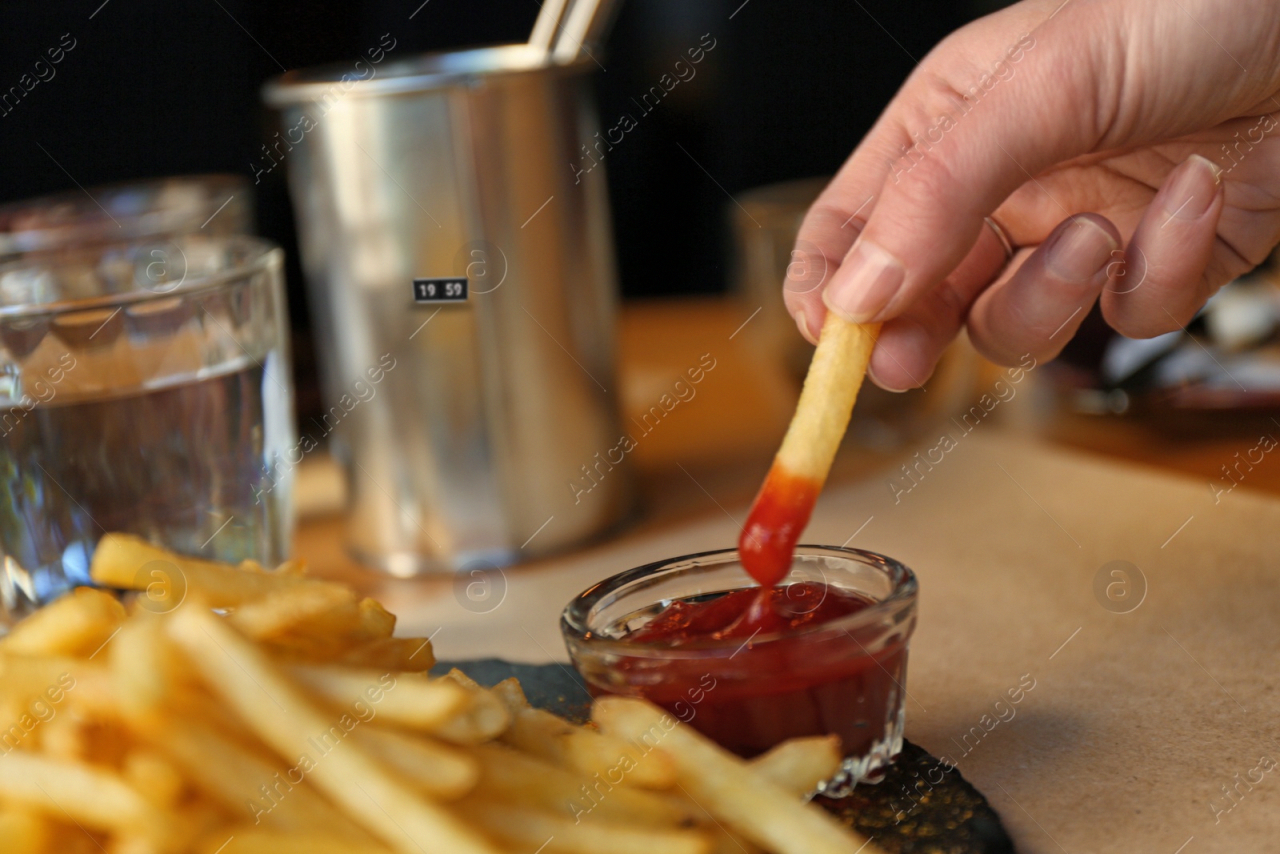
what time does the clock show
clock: 19:59
